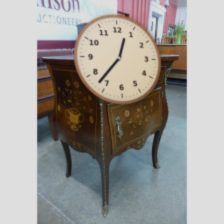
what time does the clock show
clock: 12:37
